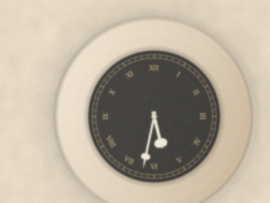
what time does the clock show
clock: 5:32
